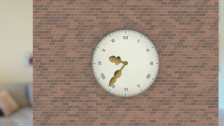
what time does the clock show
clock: 9:36
